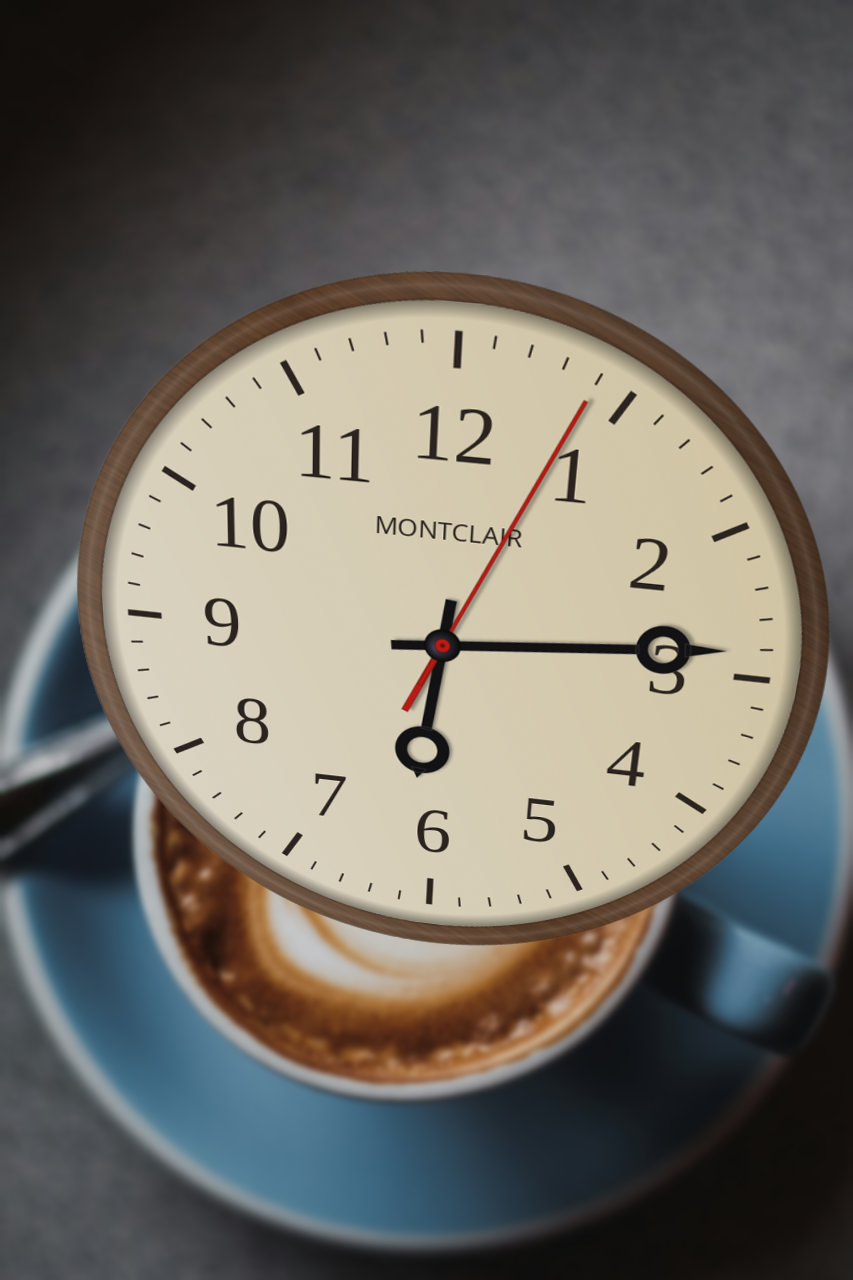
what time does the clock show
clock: 6:14:04
